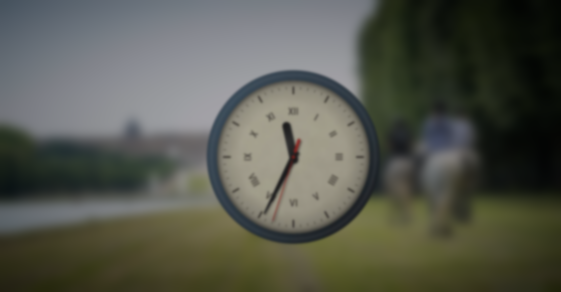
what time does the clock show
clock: 11:34:33
